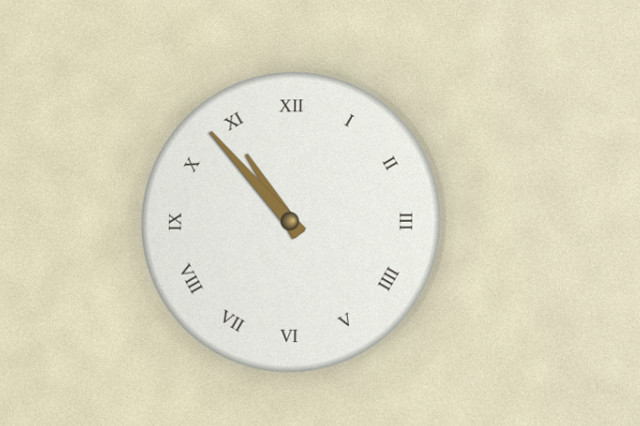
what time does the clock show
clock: 10:53
